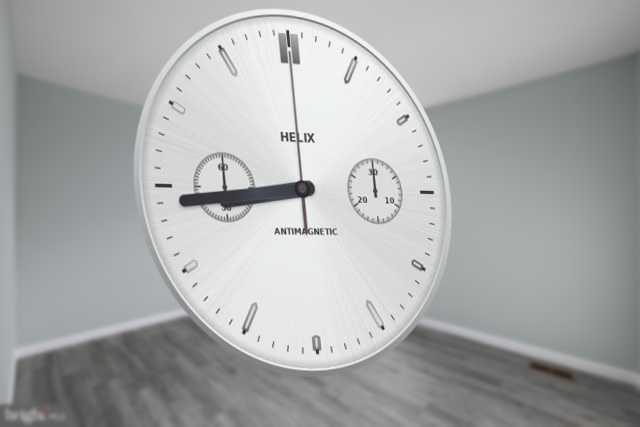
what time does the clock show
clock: 8:44
